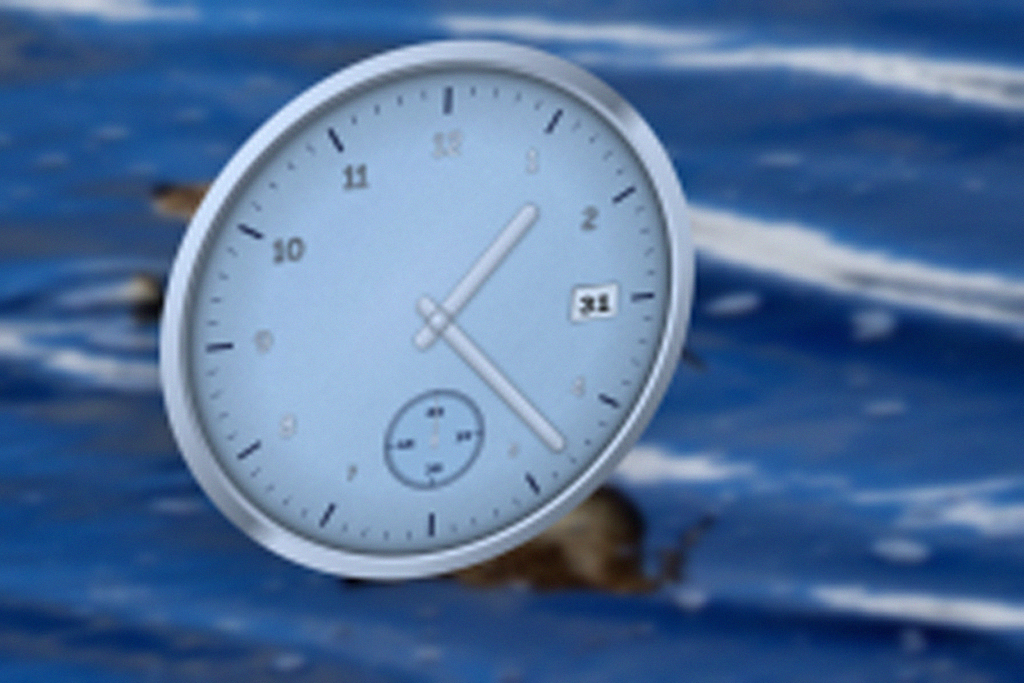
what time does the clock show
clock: 1:23
